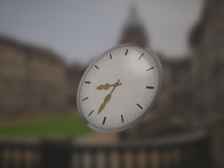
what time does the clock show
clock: 8:33
